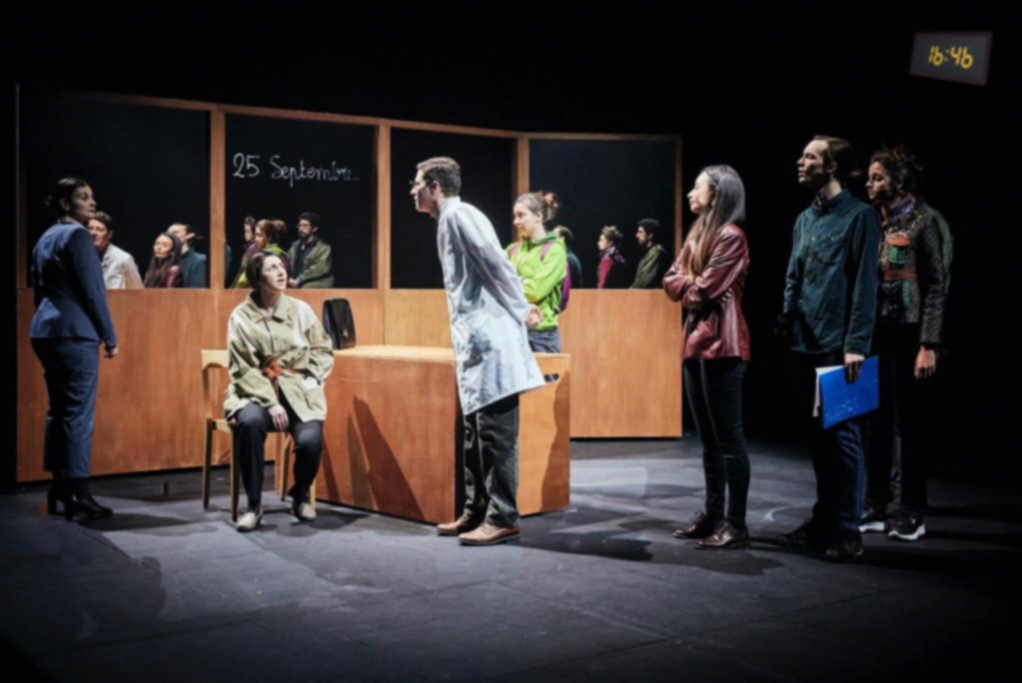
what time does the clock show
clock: 16:46
